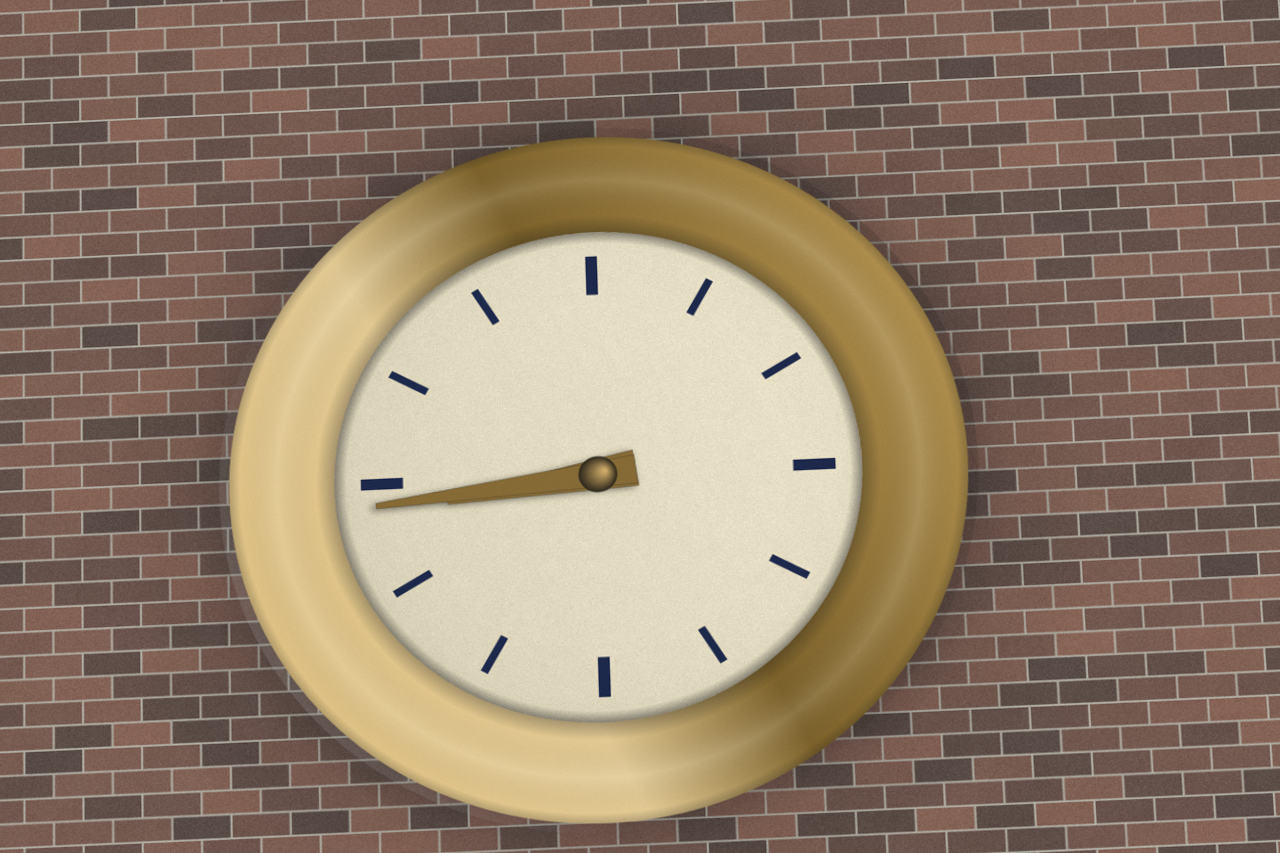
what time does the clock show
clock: 8:44
